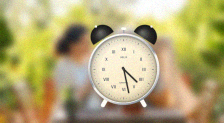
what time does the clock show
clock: 4:28
